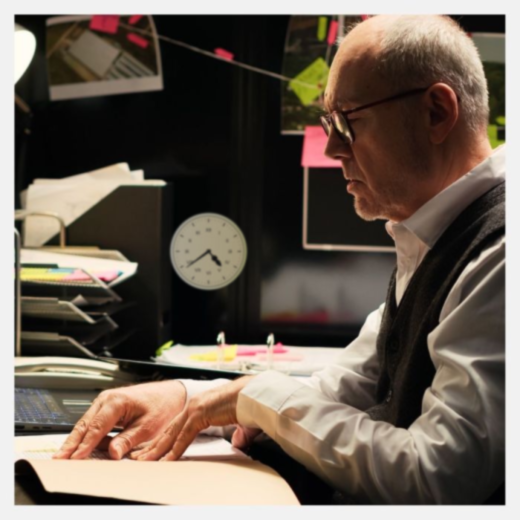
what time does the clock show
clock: 4:39
